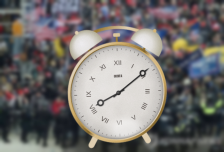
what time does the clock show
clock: 8:09
